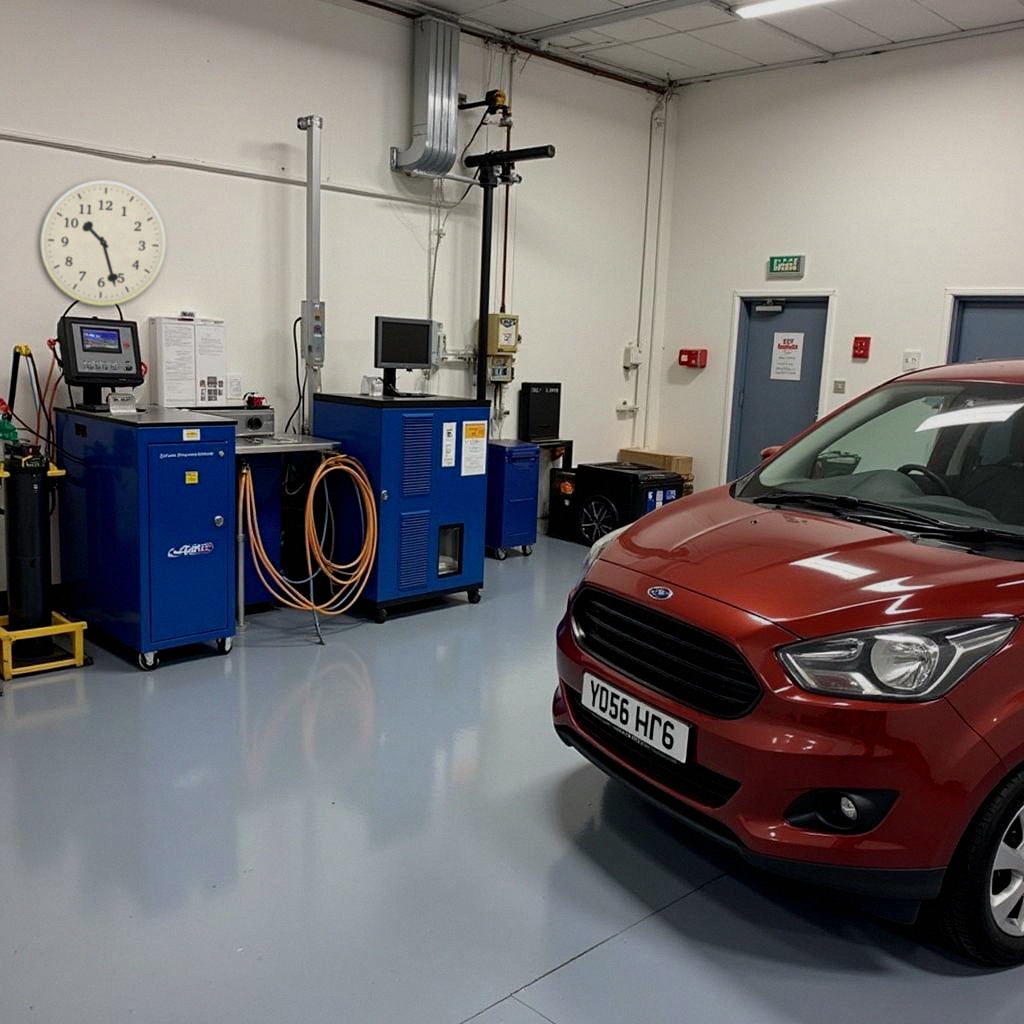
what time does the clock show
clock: 10:27
